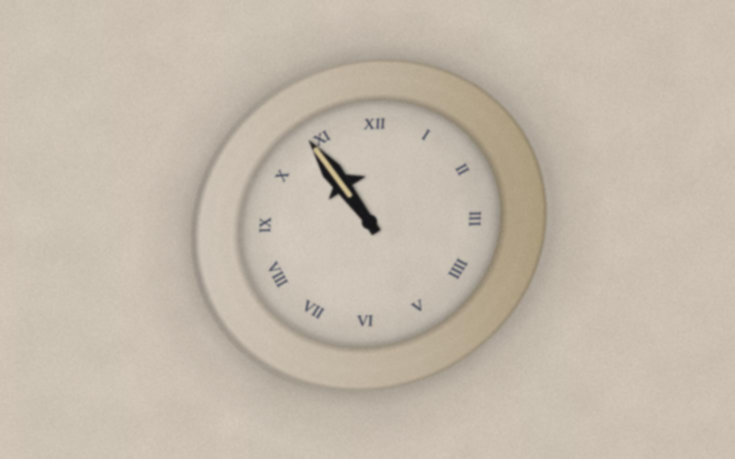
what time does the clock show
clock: 10:54
